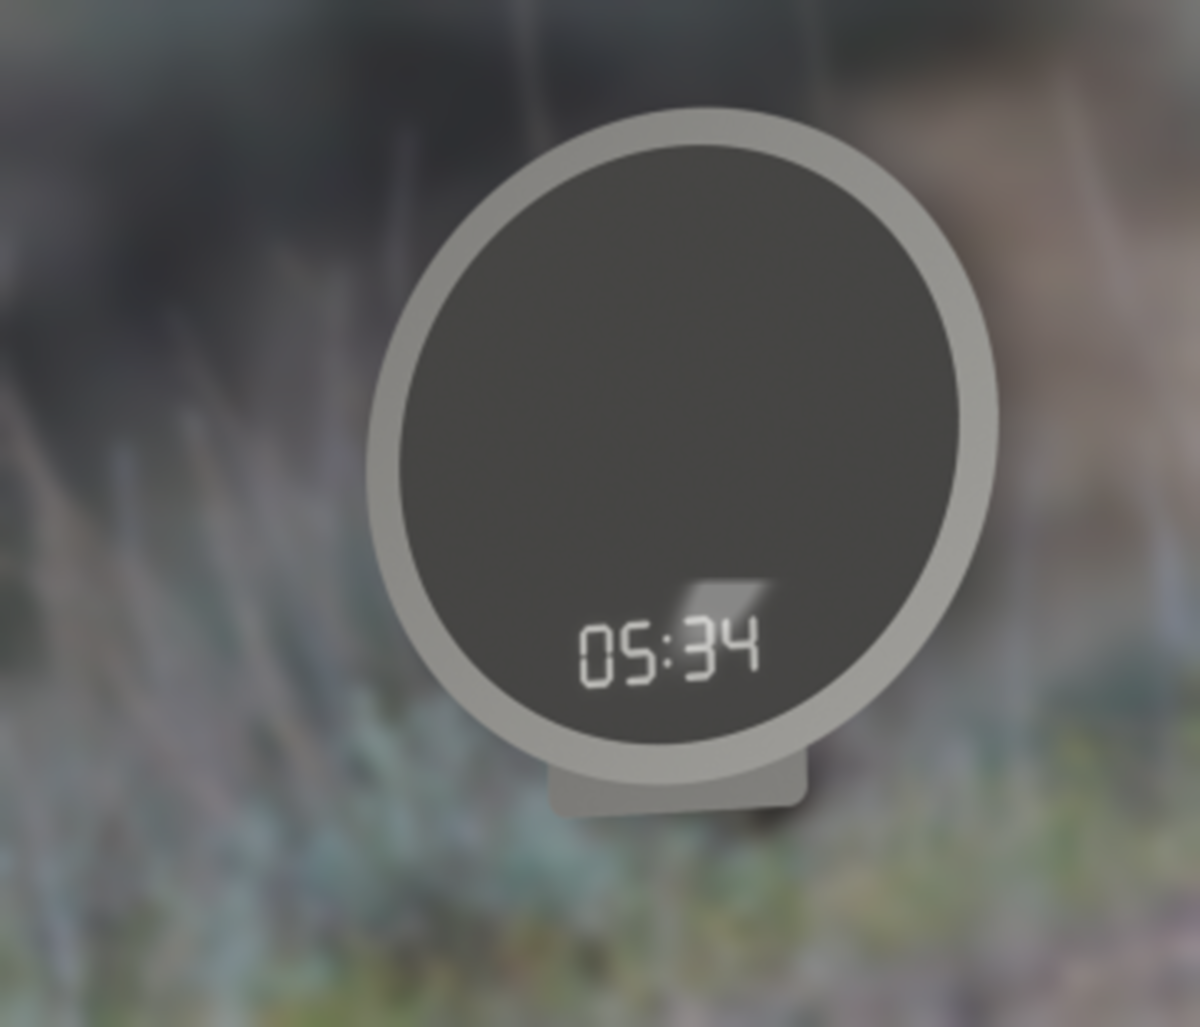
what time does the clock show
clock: 5:34
